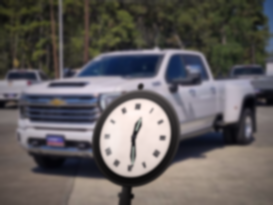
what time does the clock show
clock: 12:29
